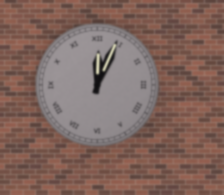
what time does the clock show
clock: 12:04
